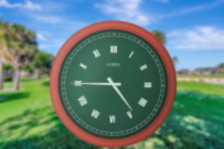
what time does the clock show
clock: 4:45
